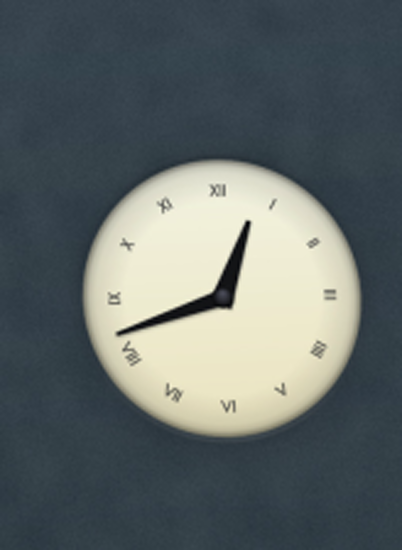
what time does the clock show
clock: 12:42
